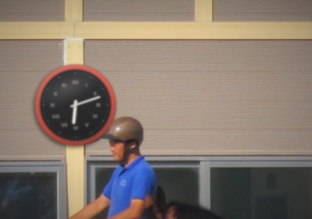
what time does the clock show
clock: 6:12
